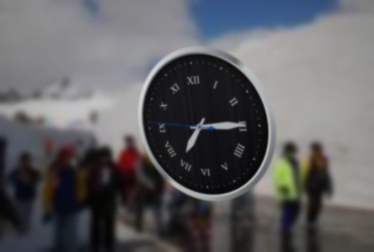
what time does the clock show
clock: 7:14:46
